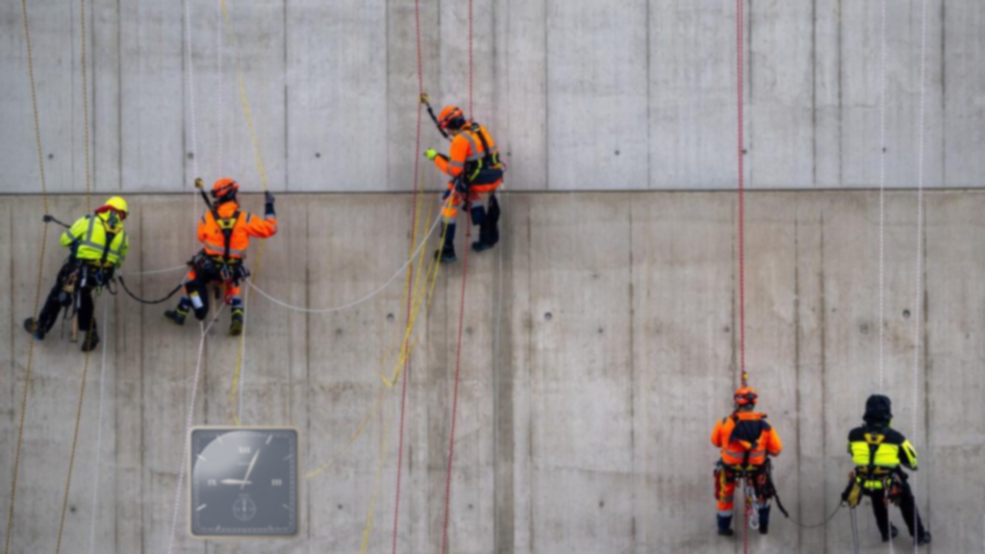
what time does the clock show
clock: 9:04
